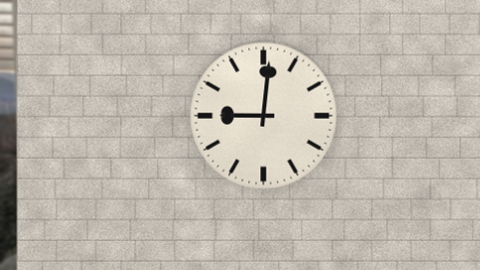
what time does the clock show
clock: 9:01
